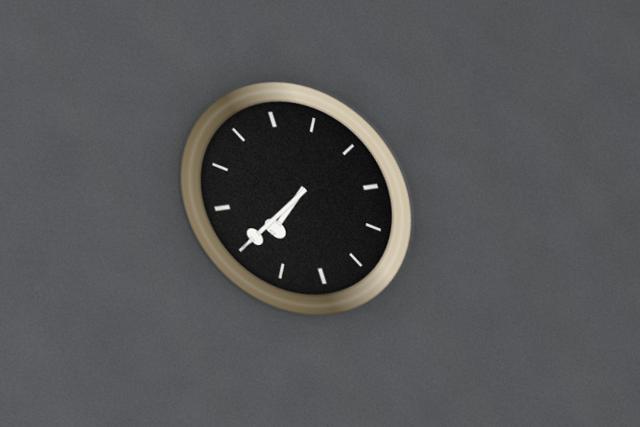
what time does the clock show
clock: 7:40
